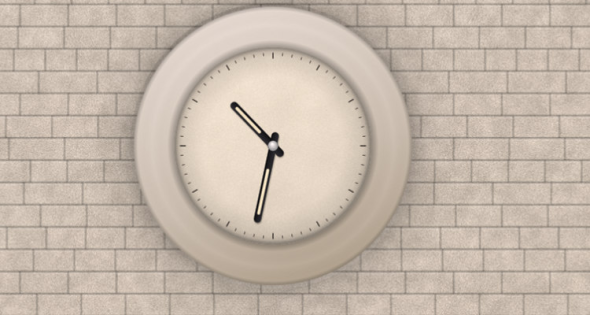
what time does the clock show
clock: 10:32
